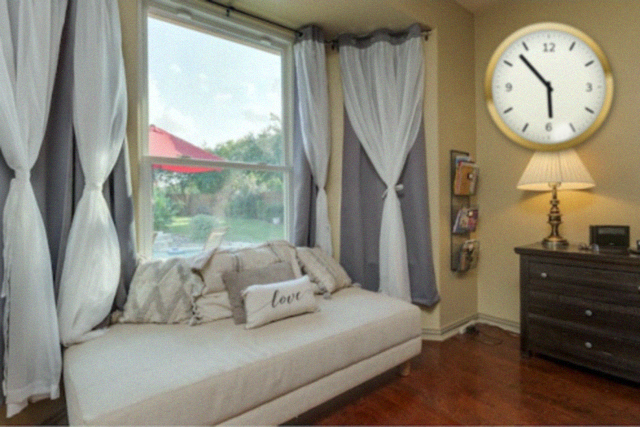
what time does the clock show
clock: 5:53
